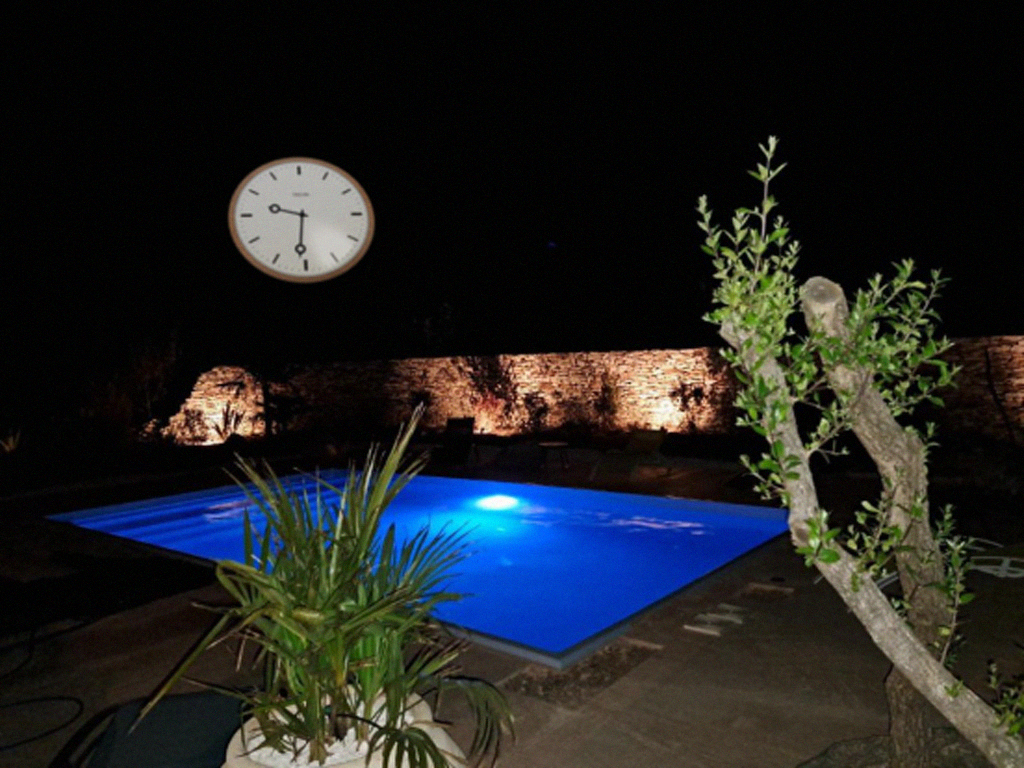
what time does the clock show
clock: 9:31
